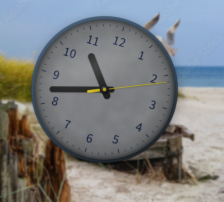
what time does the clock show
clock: 10:42:11
